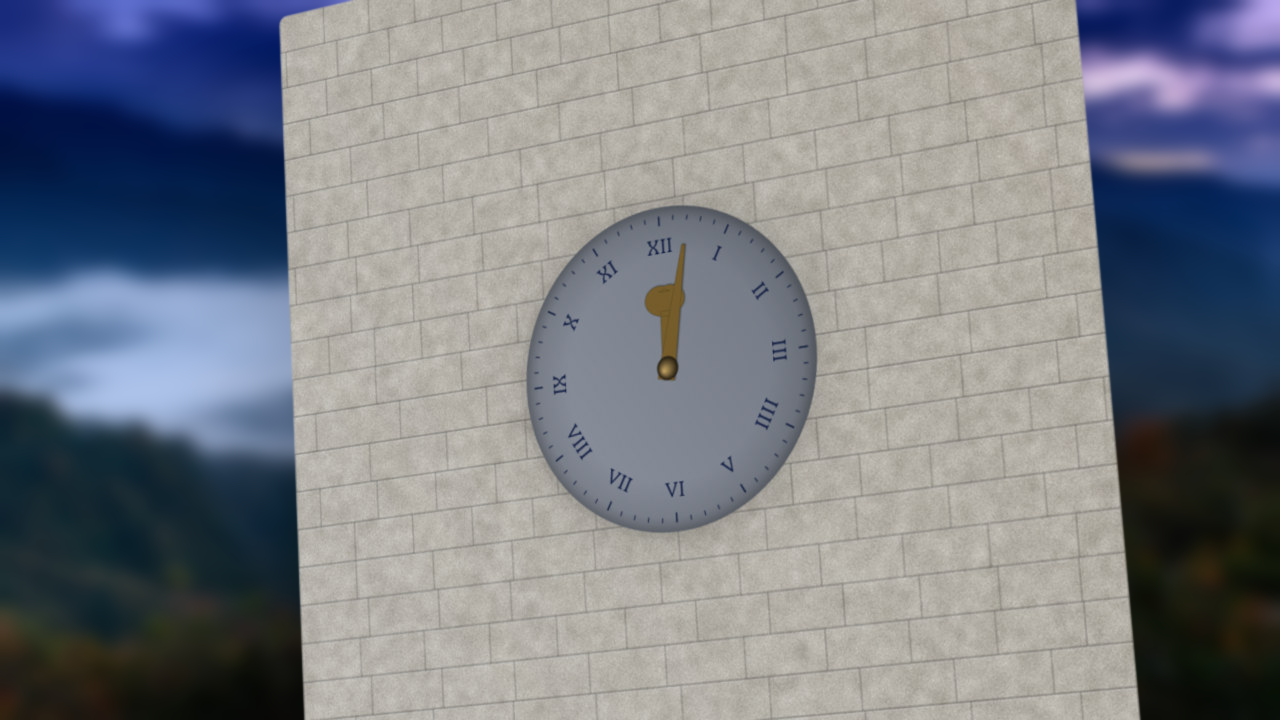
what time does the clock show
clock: 12:02
